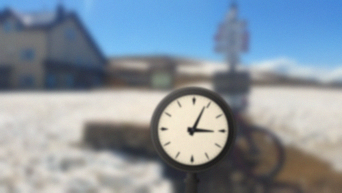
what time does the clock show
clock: 3:04
